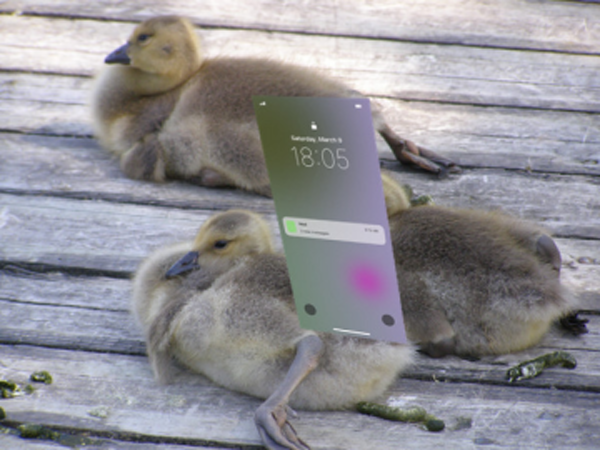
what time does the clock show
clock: 18:05
